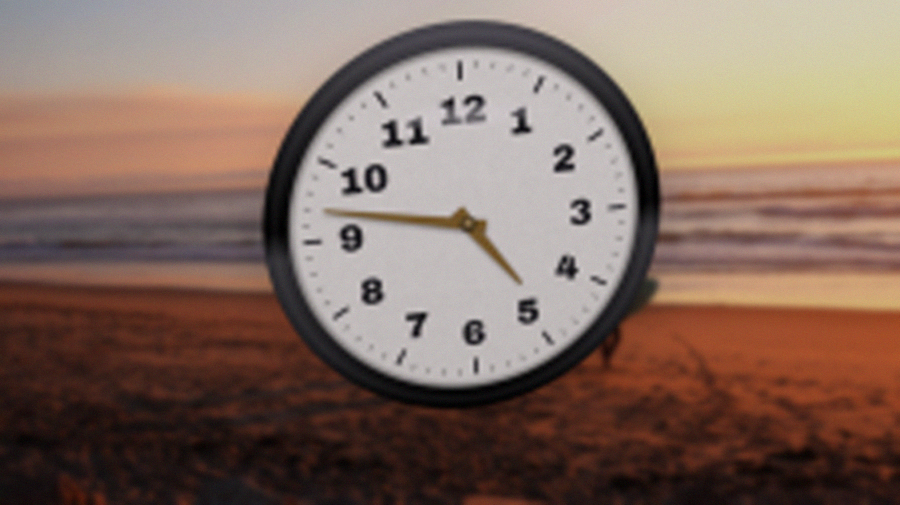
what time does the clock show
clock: 4:47
